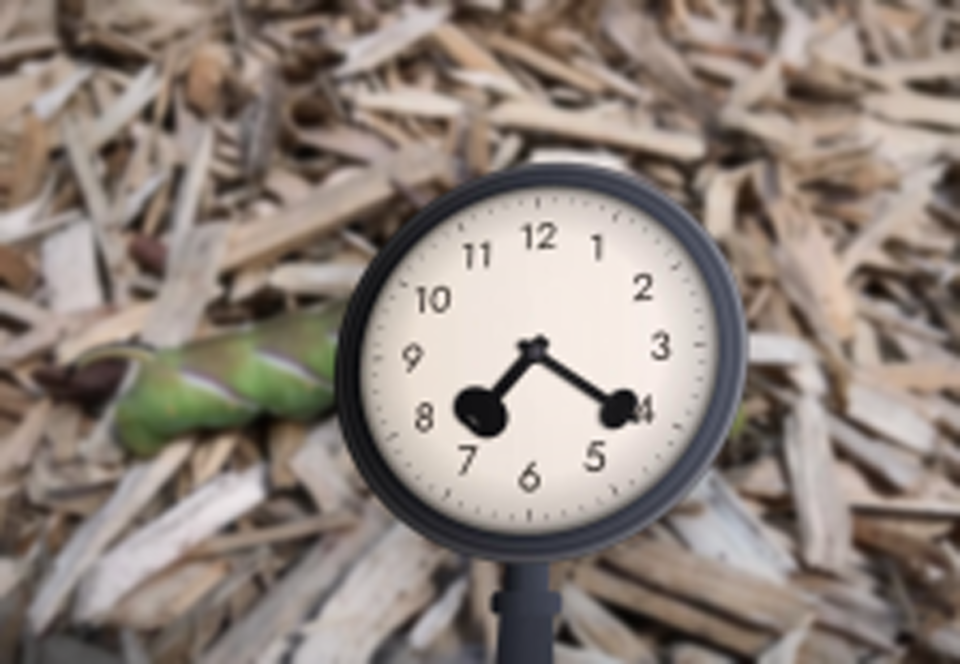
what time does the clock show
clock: 7:21
